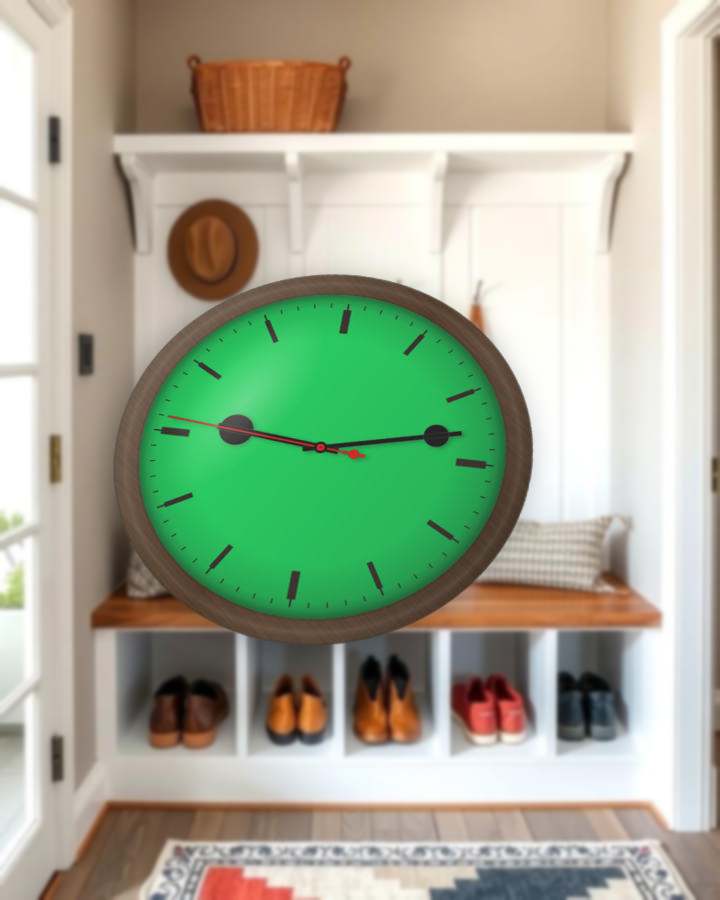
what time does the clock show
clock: 9:12:46
